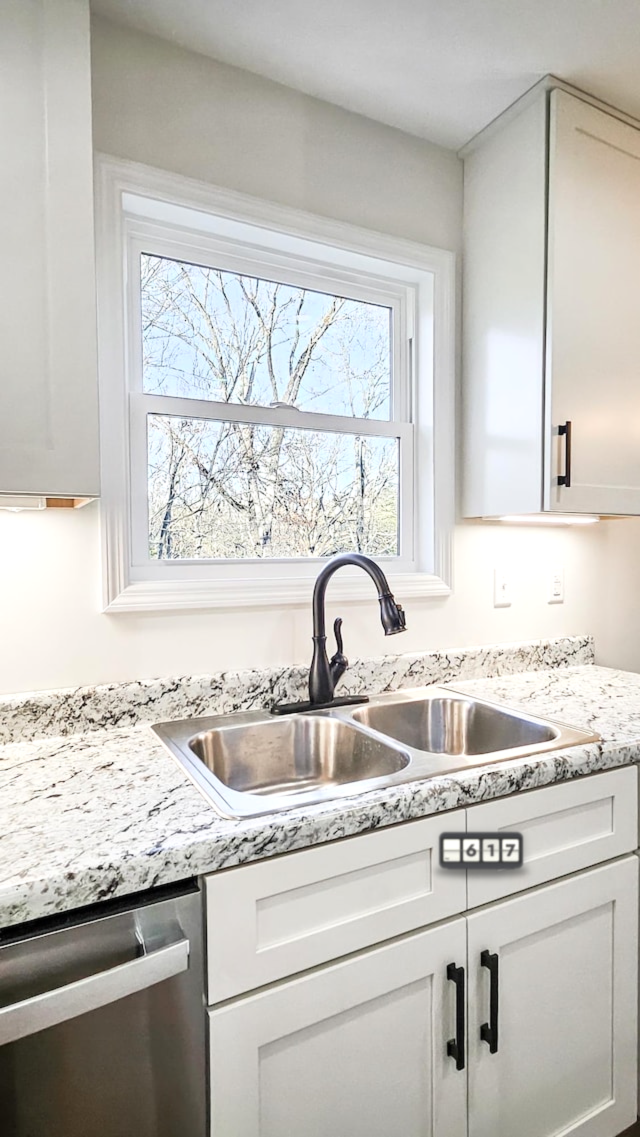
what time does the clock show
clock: 6:17
